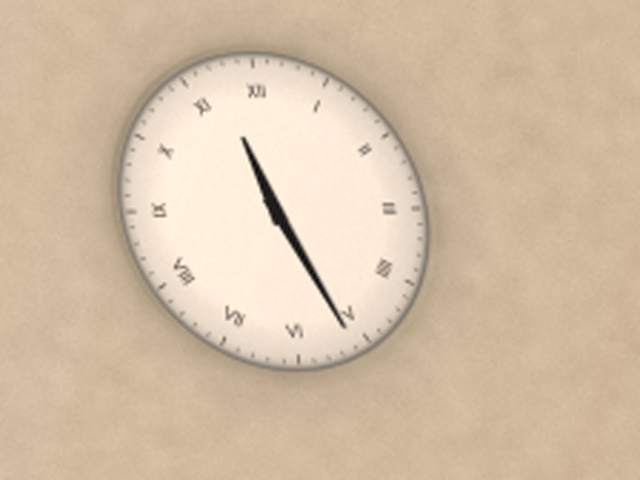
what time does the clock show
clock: 11:26
